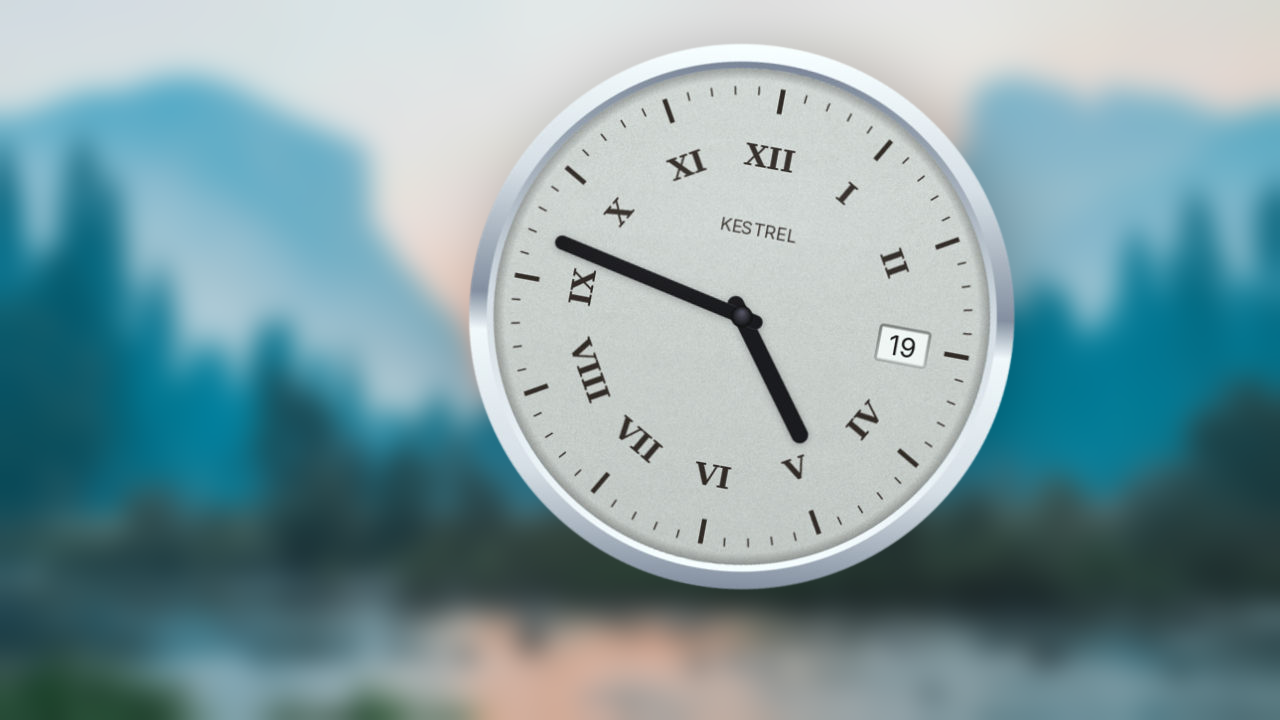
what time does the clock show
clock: 4:47
